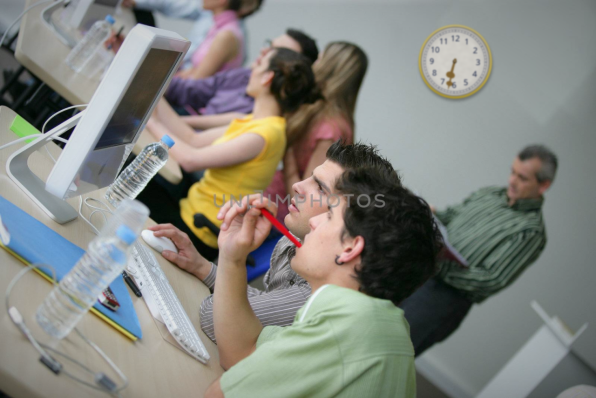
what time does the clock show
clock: 6:32
